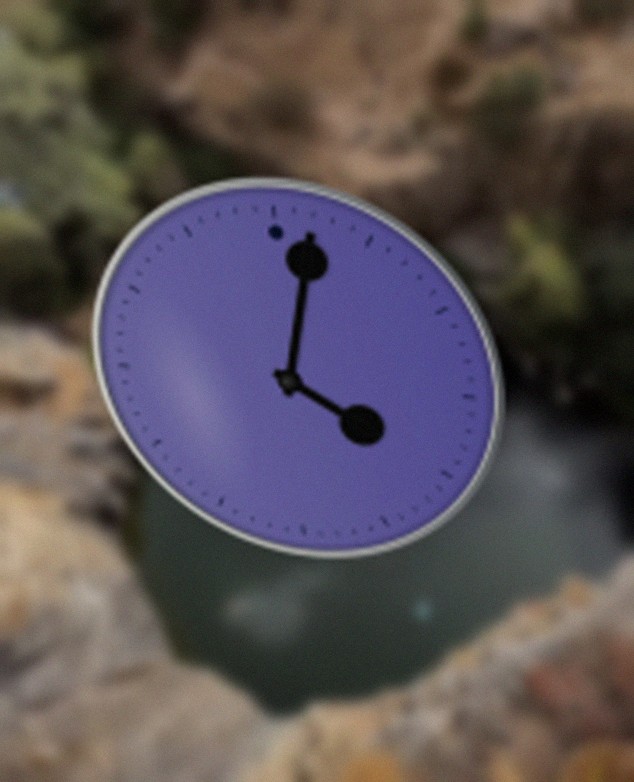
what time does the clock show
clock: 4:02
